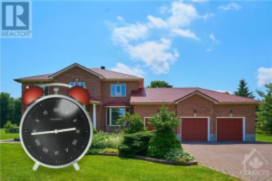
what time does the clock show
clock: 2:44
